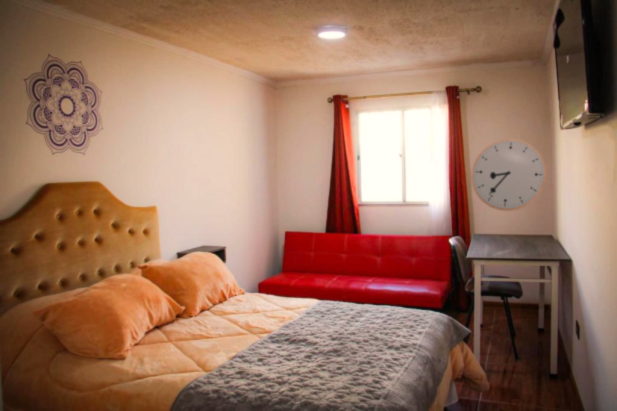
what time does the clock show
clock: 8:36
